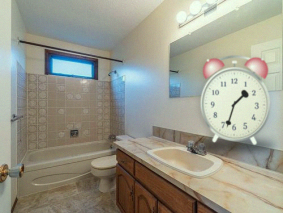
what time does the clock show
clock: 1:33
